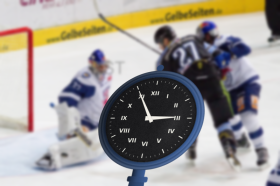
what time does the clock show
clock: 2:55
